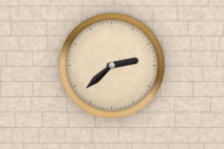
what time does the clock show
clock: 2:38
